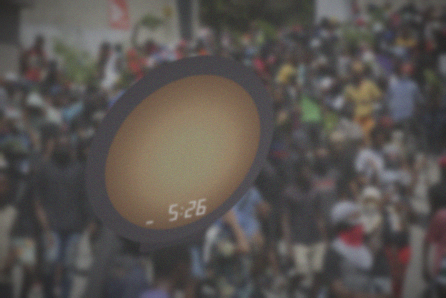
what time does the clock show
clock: 5:26
